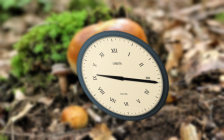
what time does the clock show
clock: 9:16
